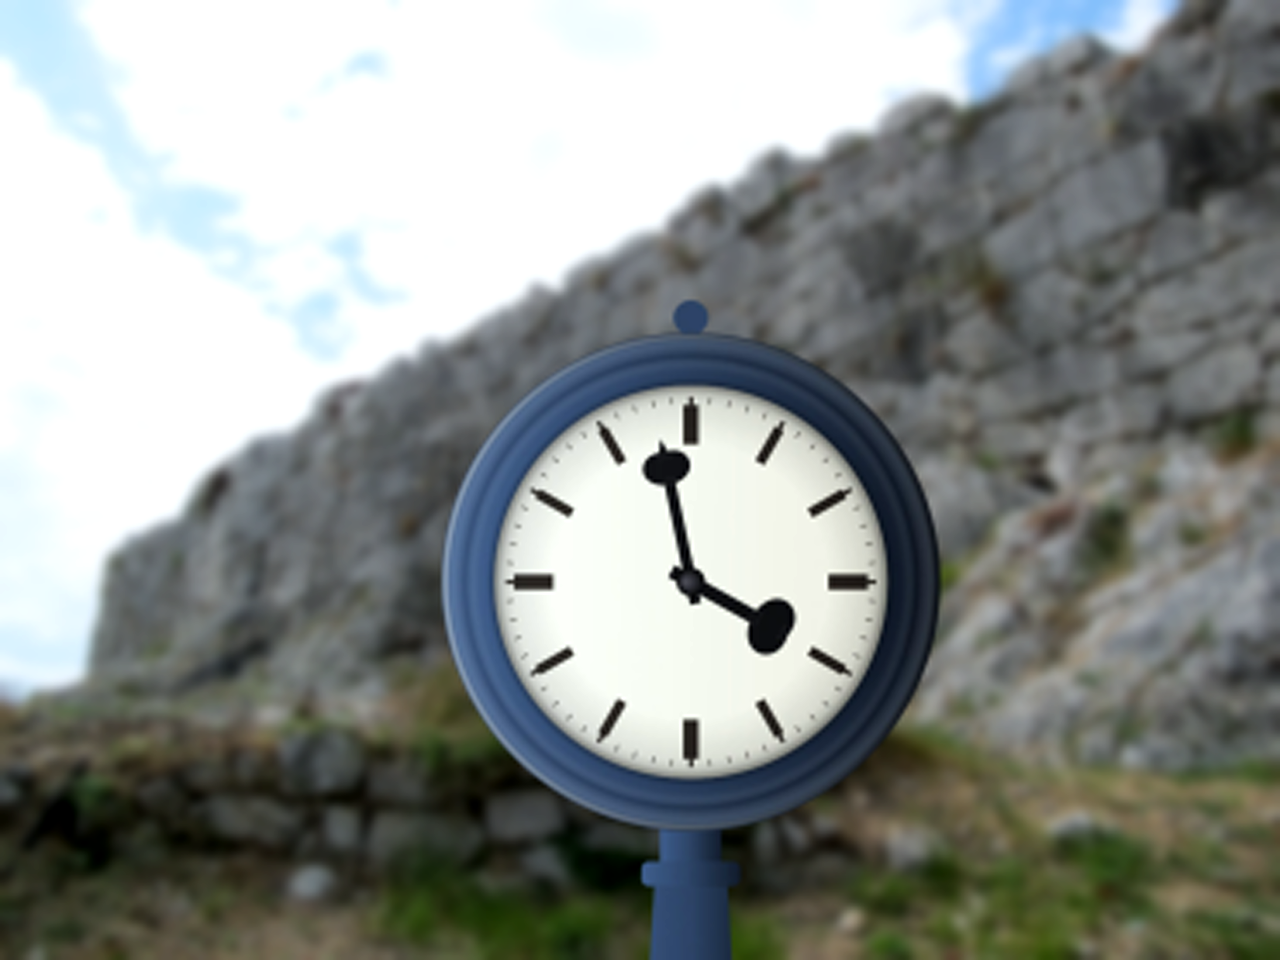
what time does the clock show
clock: 3:58
